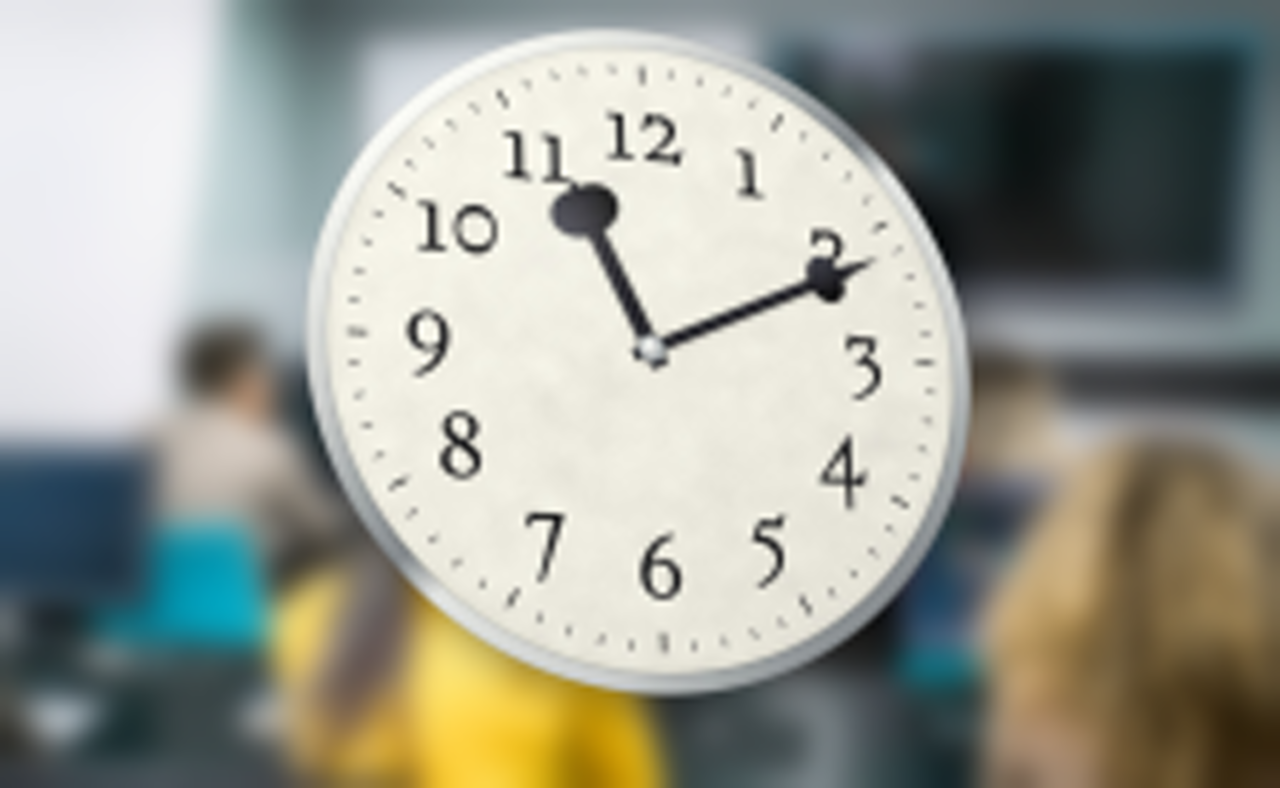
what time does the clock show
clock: 11:11
